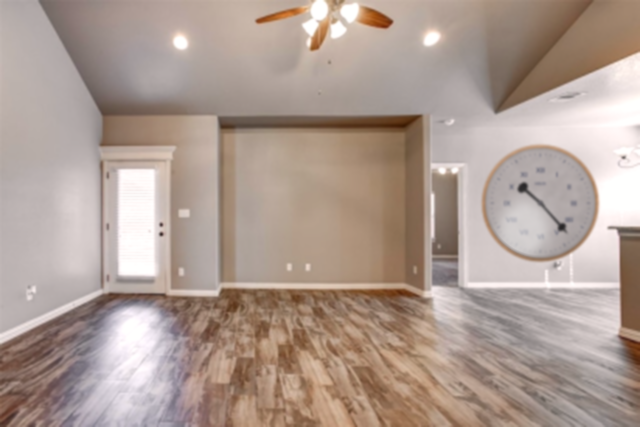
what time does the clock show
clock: 10:23
